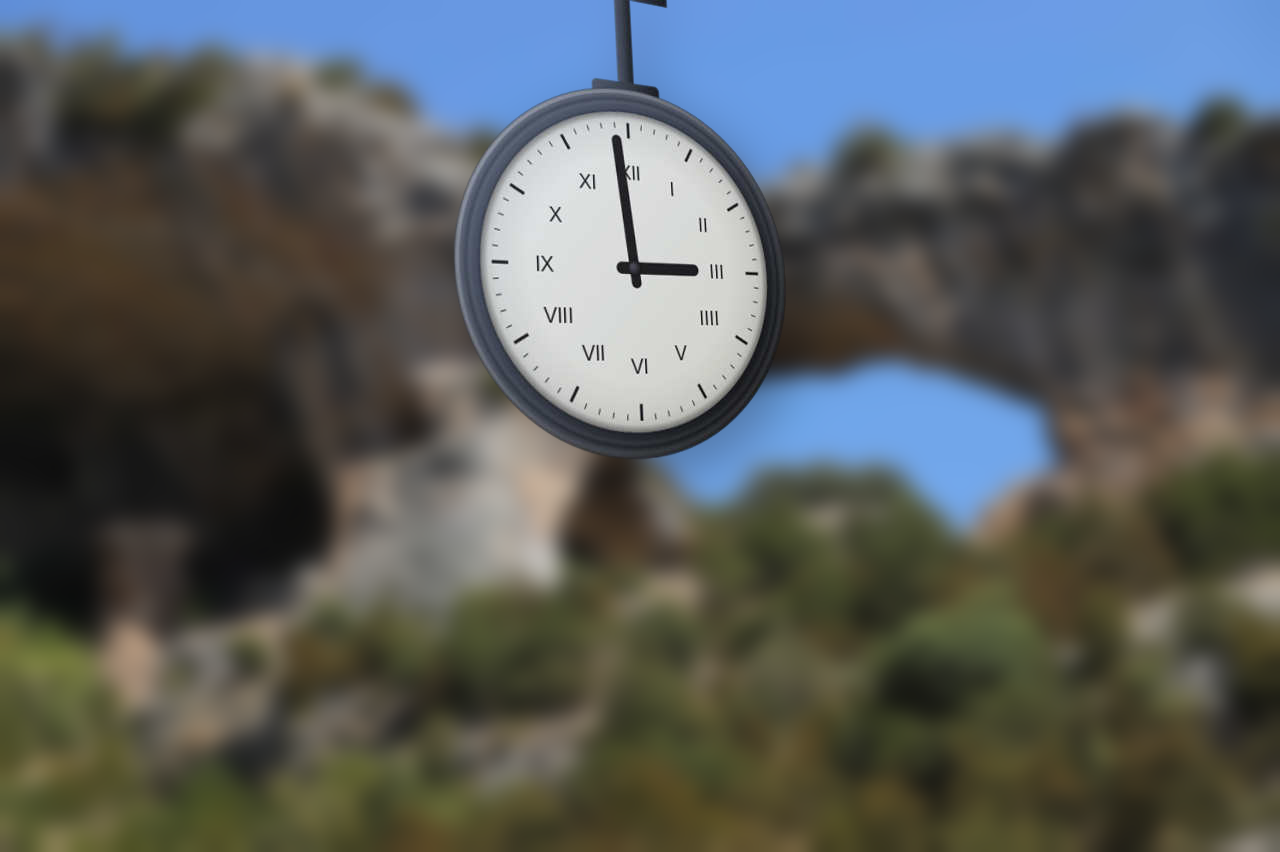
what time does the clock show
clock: 2:59
